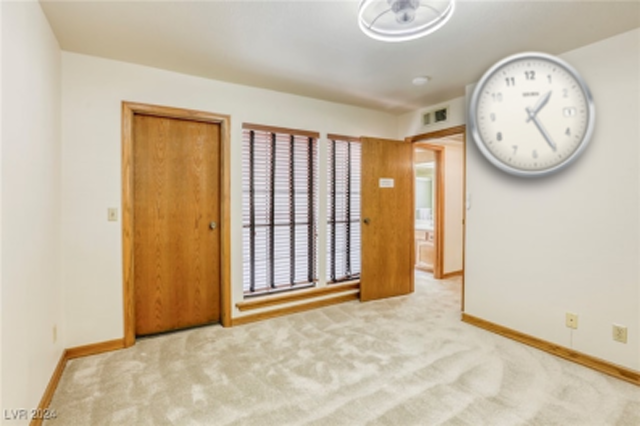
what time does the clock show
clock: 1:25
